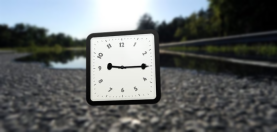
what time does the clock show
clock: 9:15
